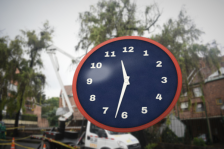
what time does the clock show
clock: 11:32
